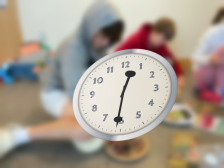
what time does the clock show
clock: 12:31
